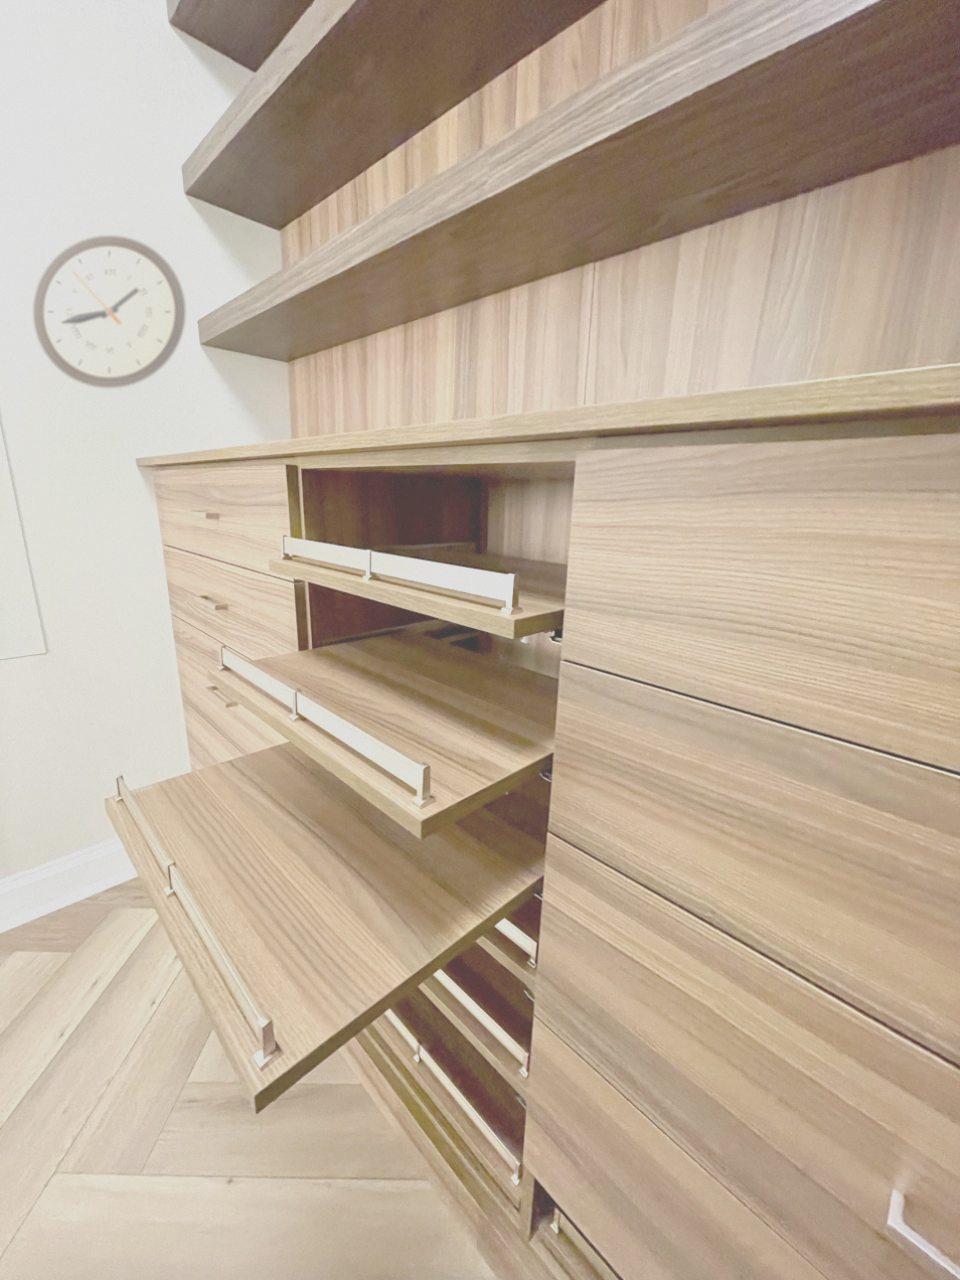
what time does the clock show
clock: 1:42:53
